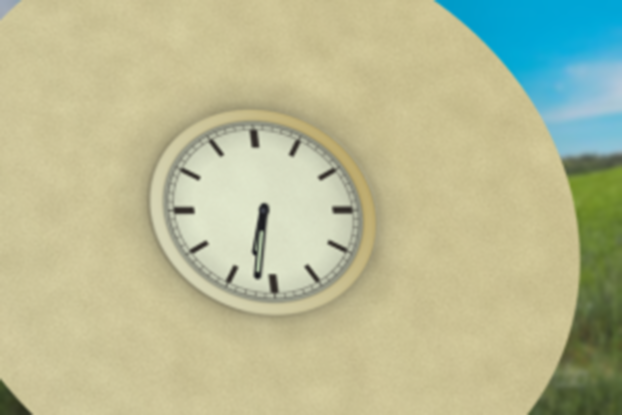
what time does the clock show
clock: 6:32
